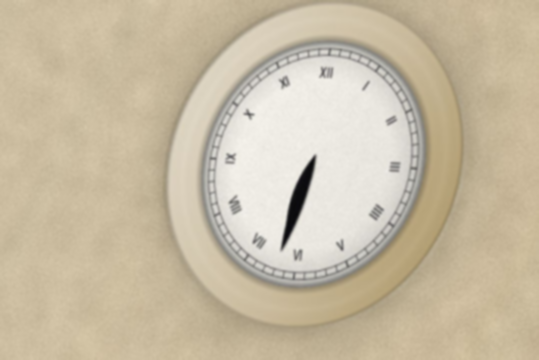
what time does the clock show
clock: 6:32
